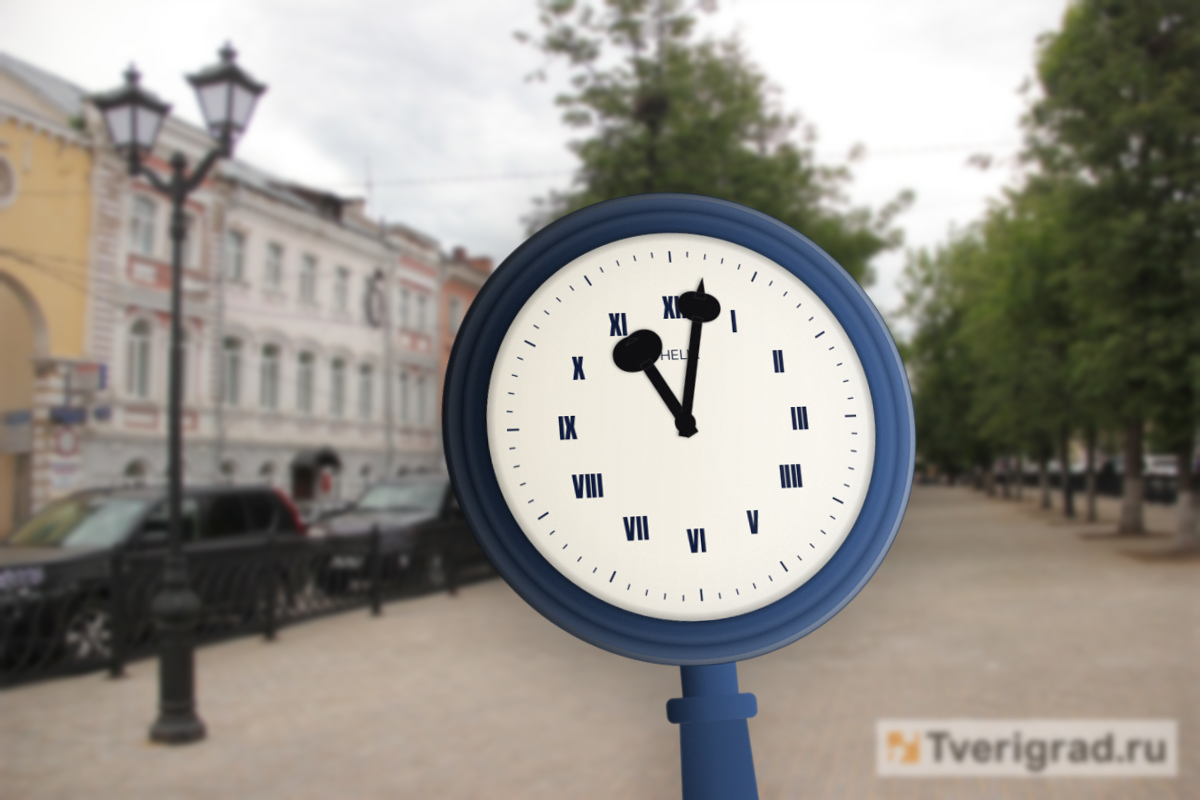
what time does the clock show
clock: 11:02
